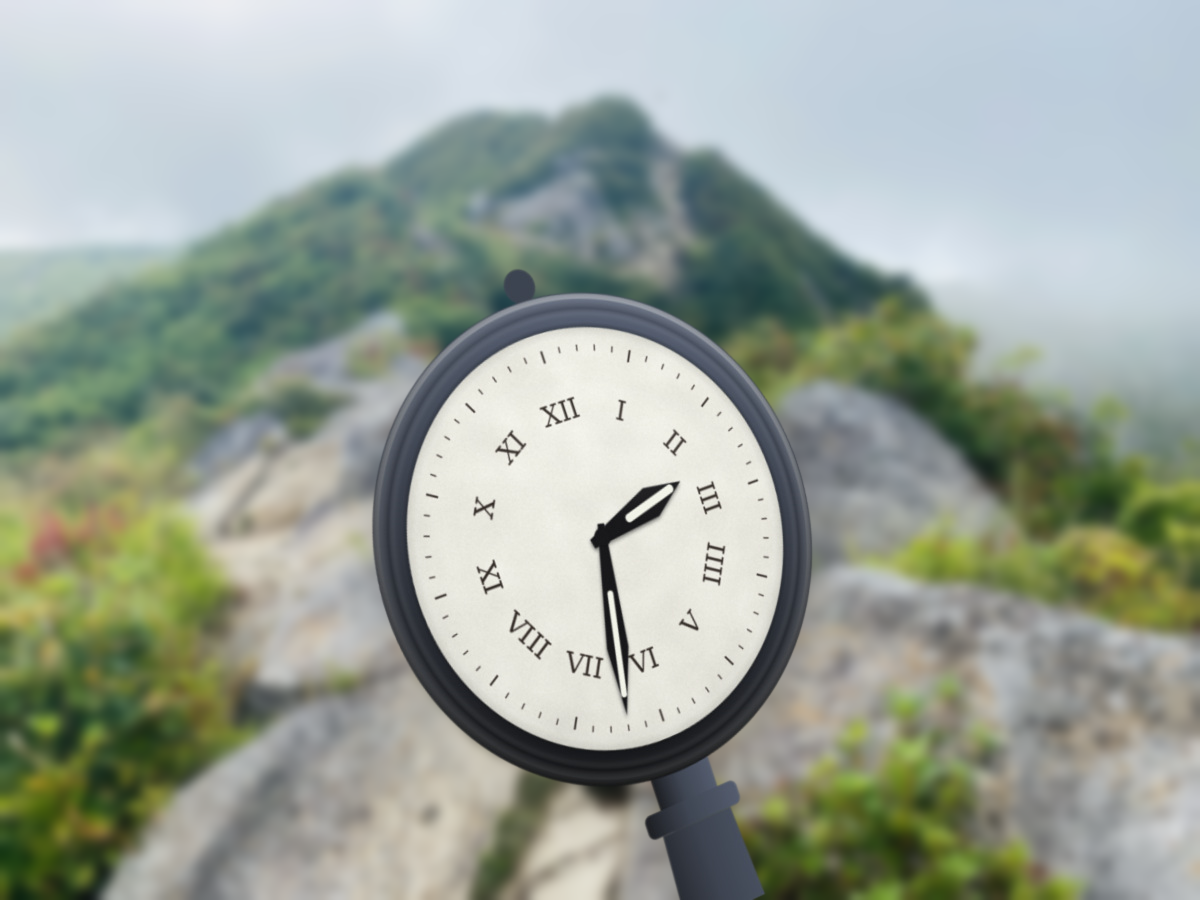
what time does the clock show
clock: 2:32
